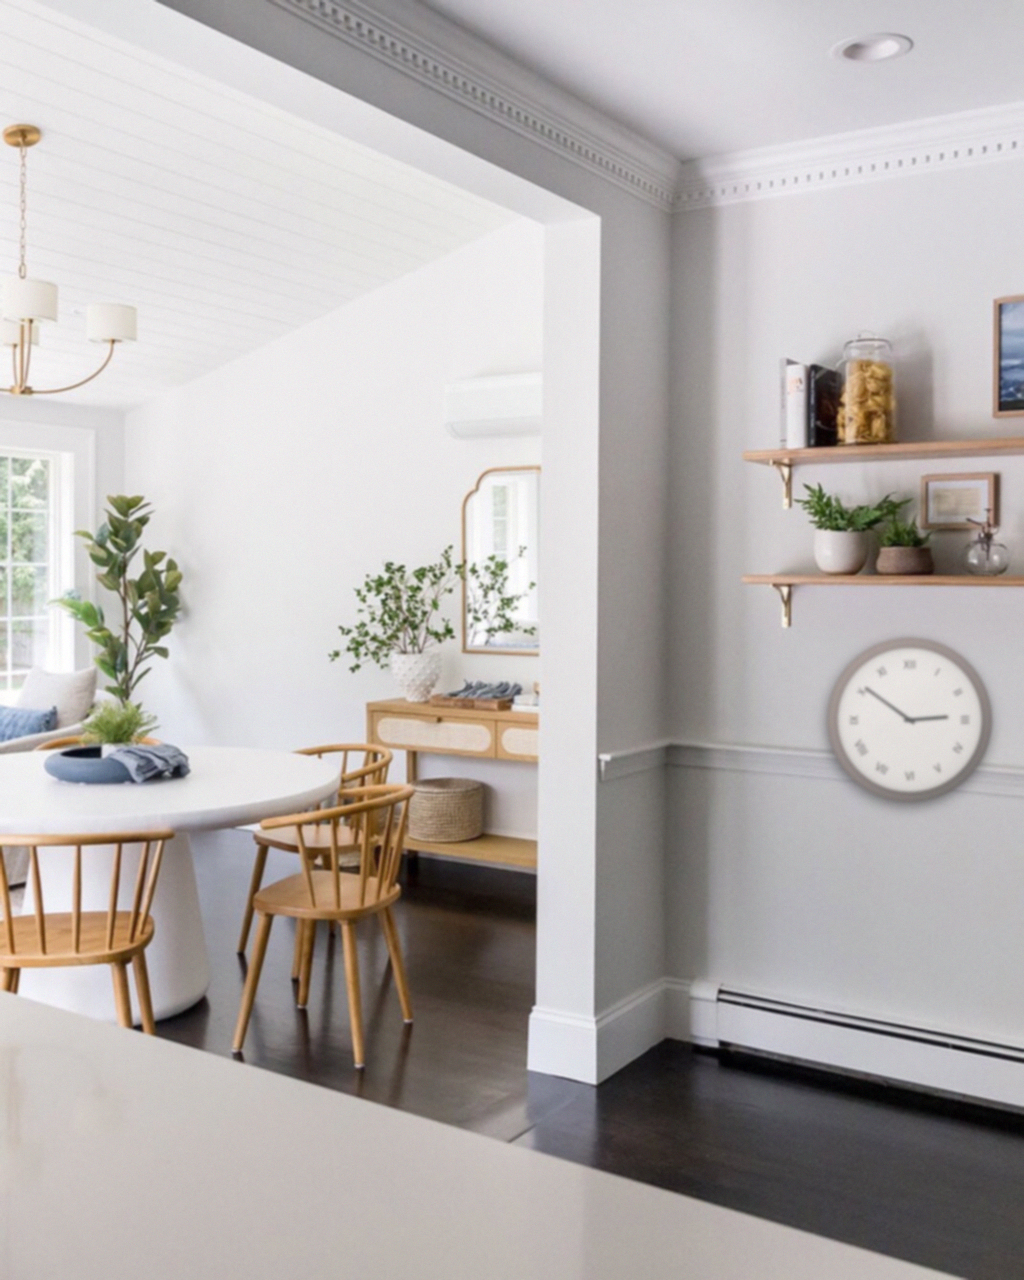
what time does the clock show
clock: 2:51
